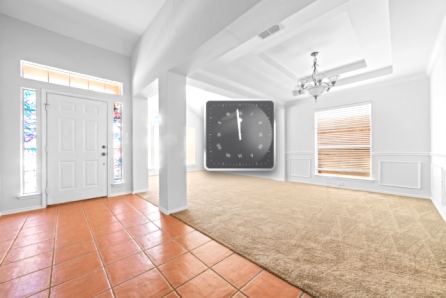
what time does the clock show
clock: 11:59
